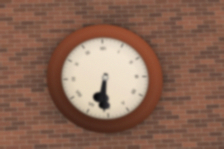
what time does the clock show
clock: 6:31
